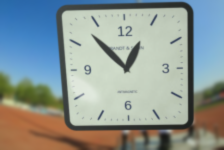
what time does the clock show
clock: 12:53
